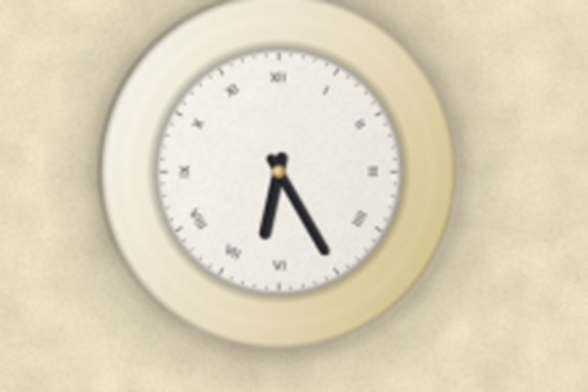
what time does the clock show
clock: 6:25
